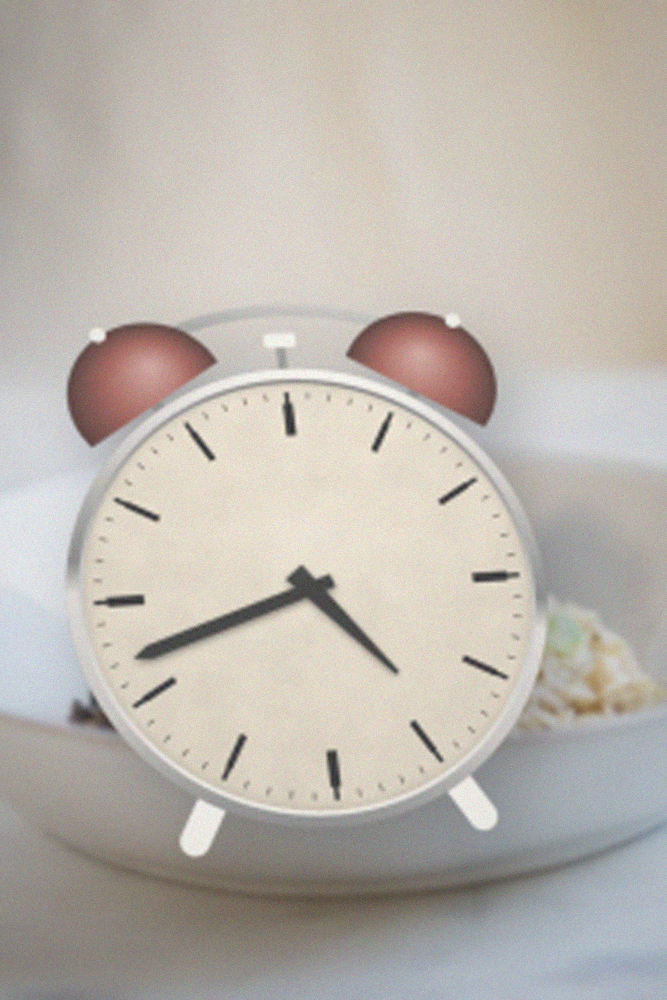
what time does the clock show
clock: 4:42
